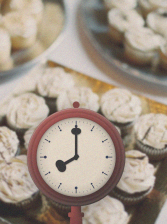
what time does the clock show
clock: 8:00
